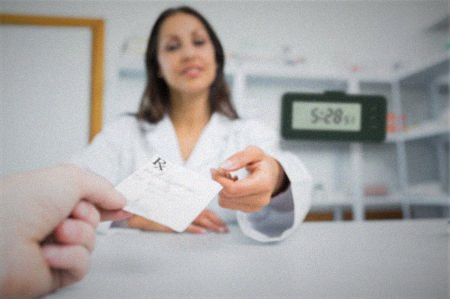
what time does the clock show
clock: 5:28
